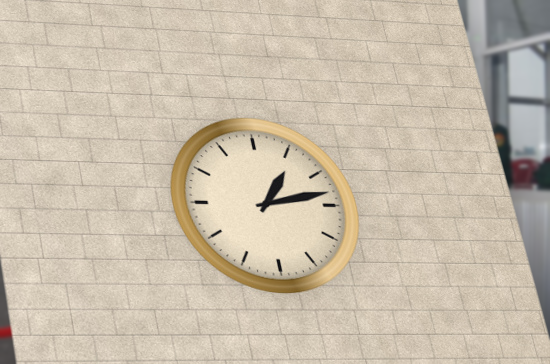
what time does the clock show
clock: 1:13
